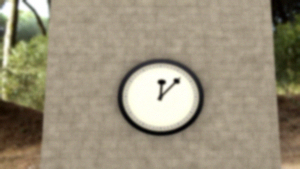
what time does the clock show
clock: 12:07
